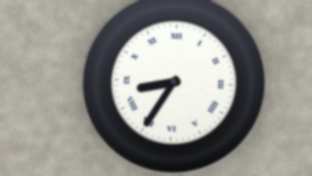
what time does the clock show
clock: 8:35
